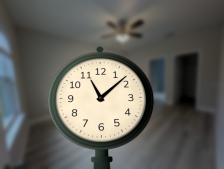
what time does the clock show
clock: 11:08
